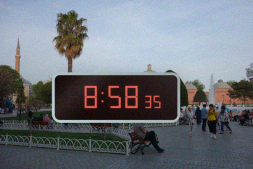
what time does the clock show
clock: 8:58:35
